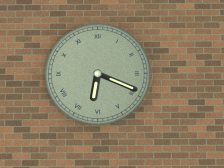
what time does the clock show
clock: 6:19
